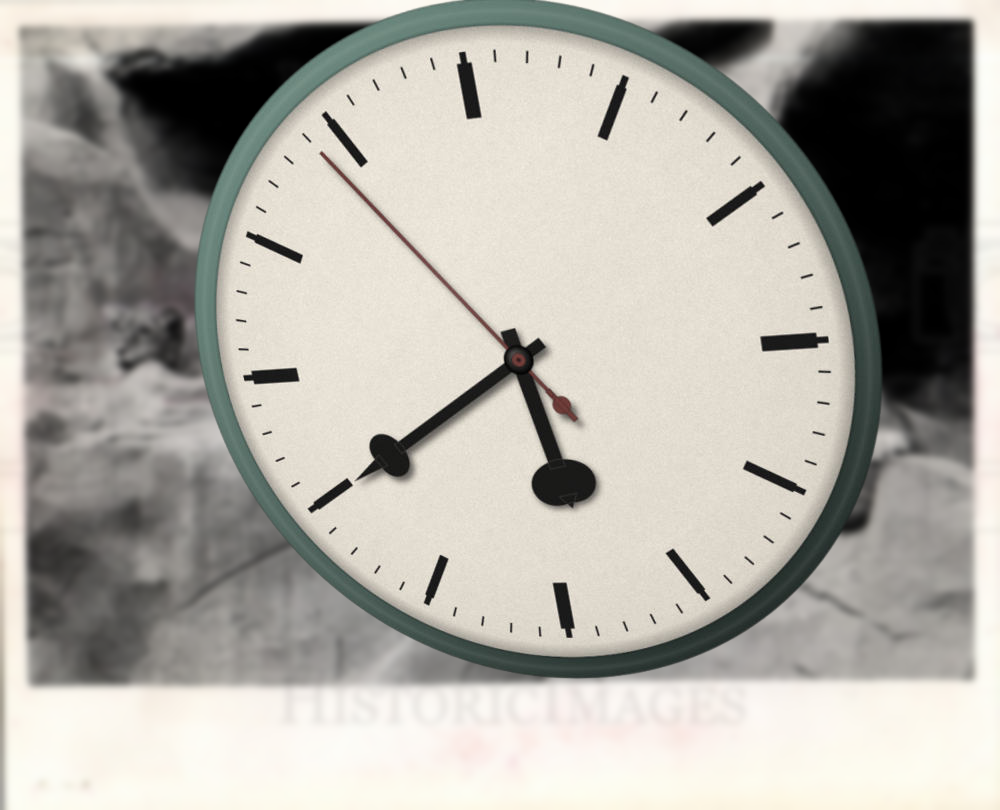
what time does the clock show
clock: 5:39:54
